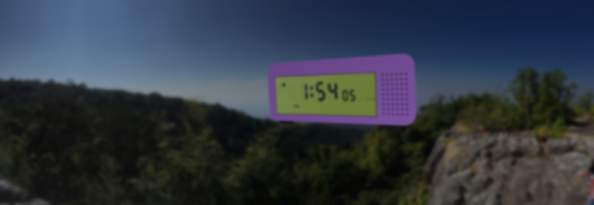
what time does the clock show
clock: 1:54
